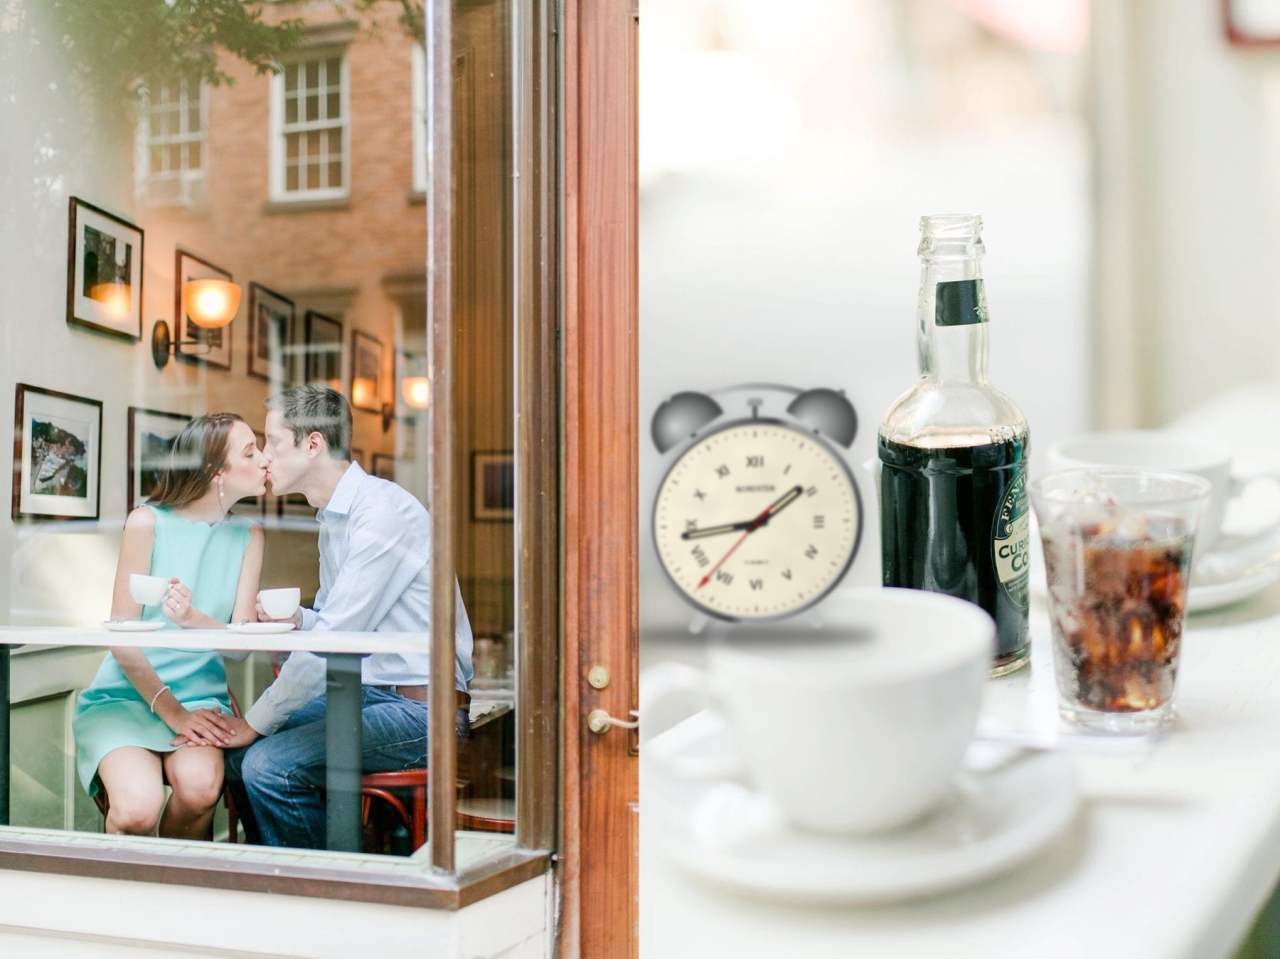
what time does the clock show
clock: 1:43:37
